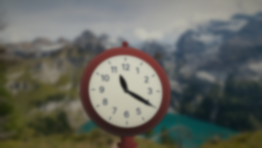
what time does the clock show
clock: 11:20
